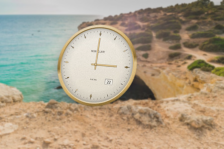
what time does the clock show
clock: 3:00
